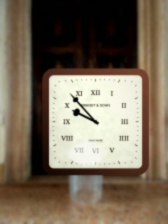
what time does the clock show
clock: 9:53
